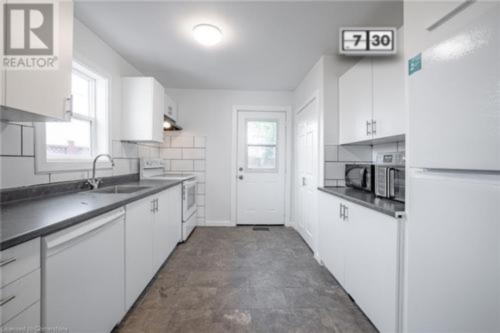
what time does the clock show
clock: 7:30
